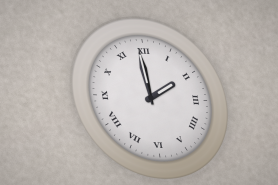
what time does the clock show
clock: 1:59
